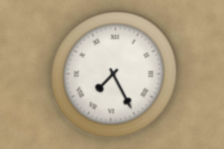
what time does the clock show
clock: 7:25
